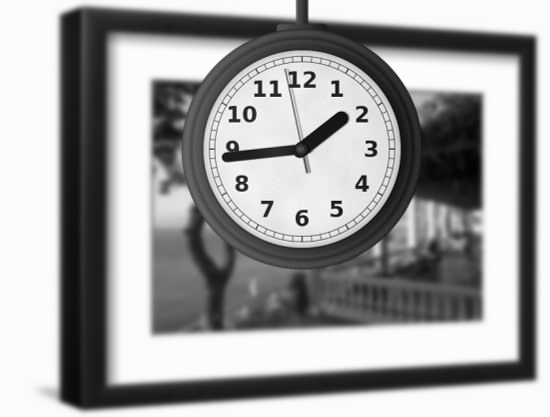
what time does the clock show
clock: 1:43:58
